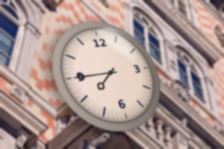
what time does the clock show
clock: 7:45
